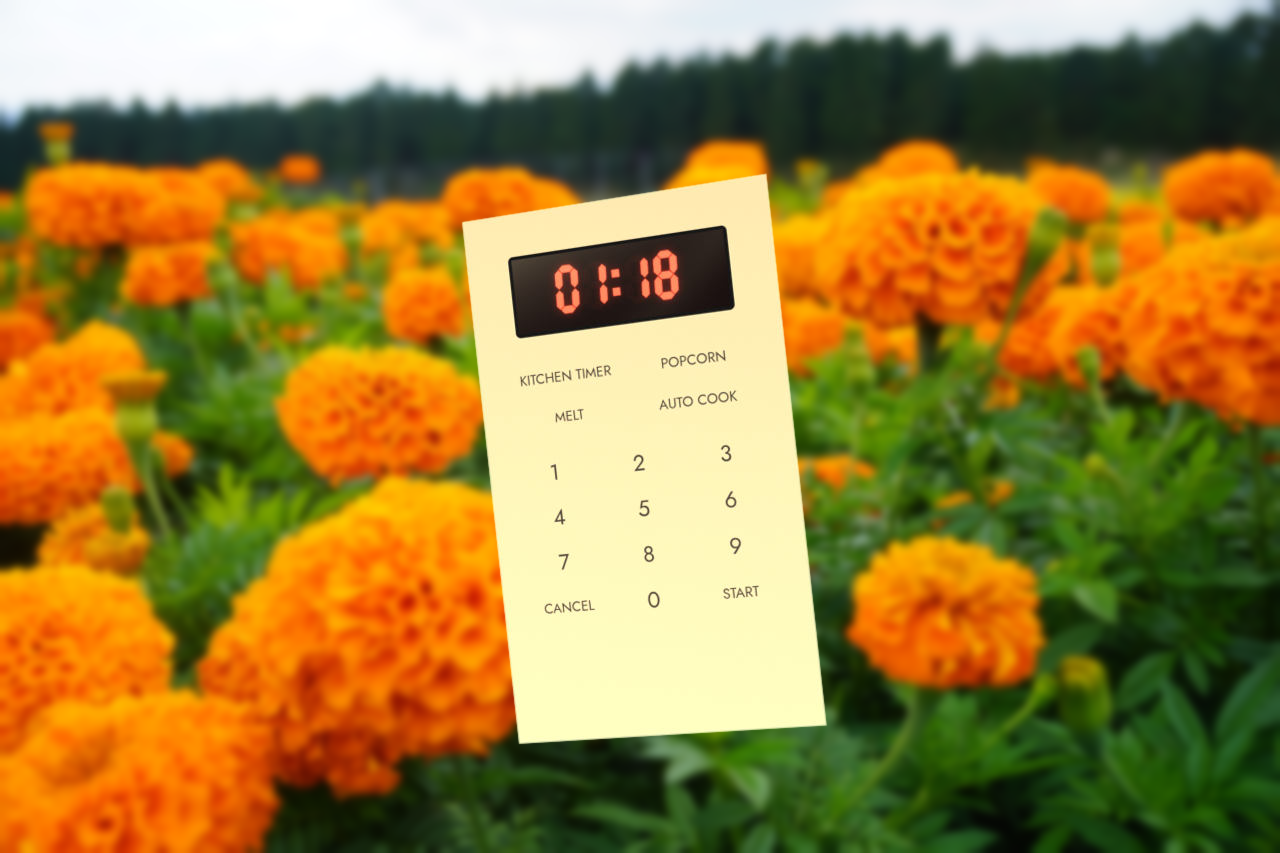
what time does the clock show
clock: 1:18
